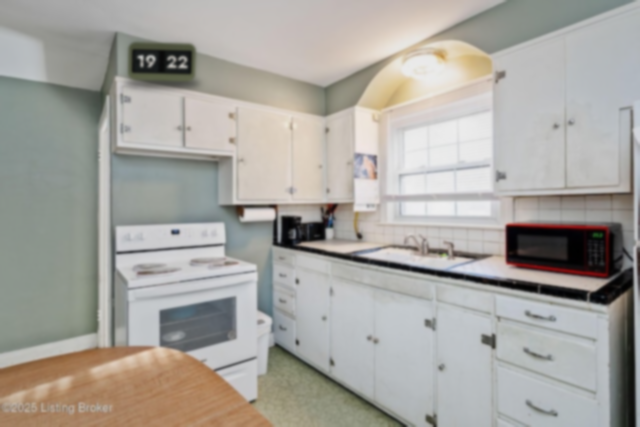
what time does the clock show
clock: 19:22
